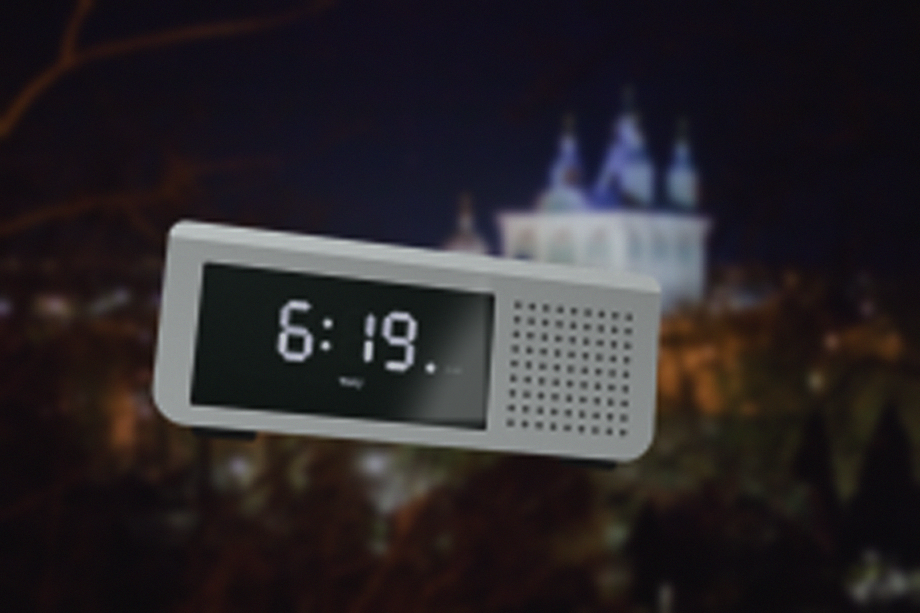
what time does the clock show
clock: 6:19
